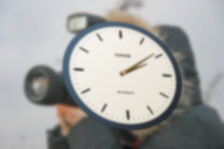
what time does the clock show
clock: 2:09
